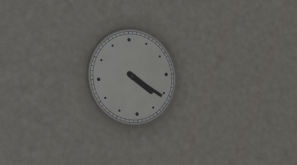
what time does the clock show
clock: 4:21
